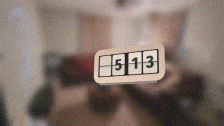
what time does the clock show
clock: 5:13
